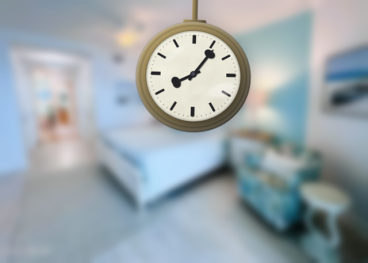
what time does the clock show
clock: 8:06
